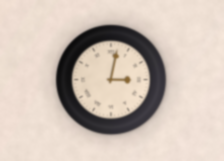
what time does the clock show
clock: 3:02
